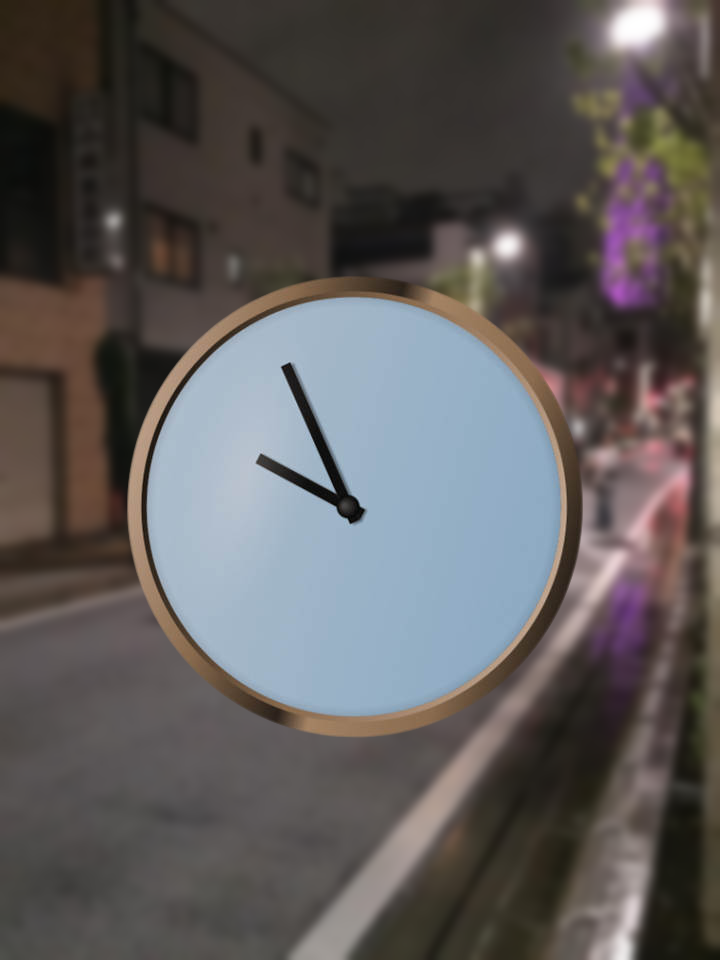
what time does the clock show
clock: 9:56
